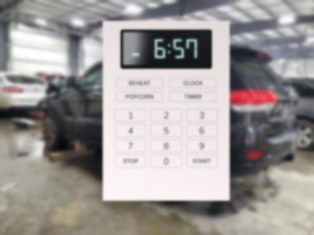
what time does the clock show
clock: 6:57
